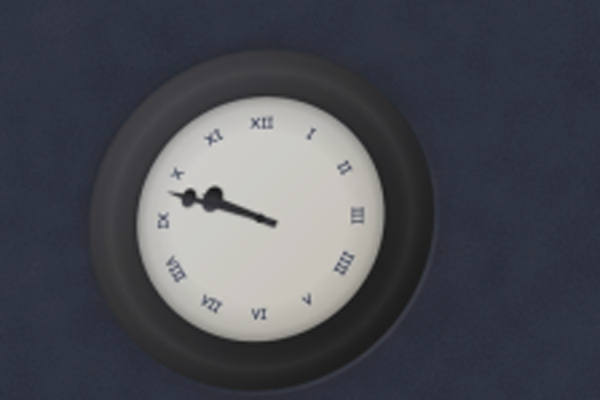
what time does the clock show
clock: 9:48
